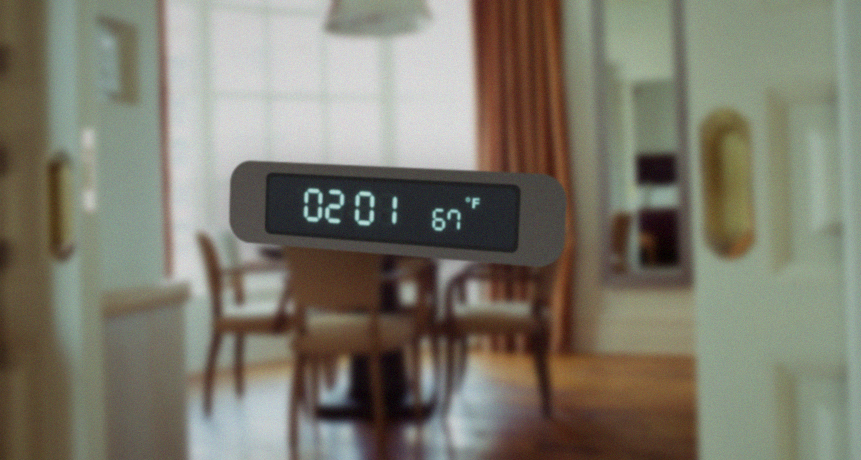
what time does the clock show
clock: 2:01
